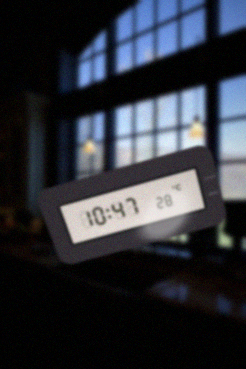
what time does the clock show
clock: 10:47
